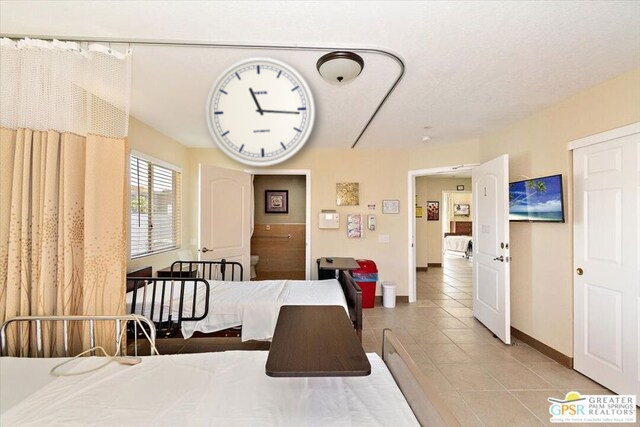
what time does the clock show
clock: 11:16
